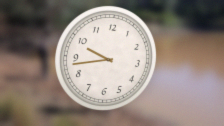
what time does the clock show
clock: 9:43
